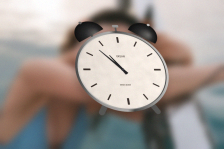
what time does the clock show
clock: 10:53
